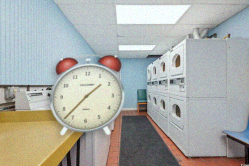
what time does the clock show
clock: 1:37
